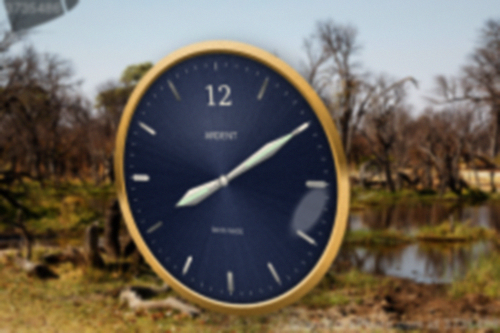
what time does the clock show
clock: 8:10
